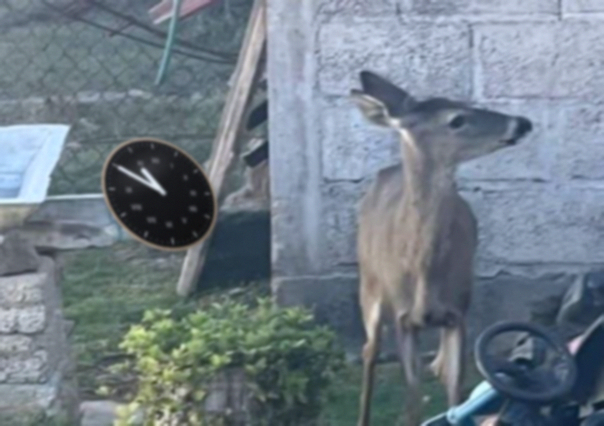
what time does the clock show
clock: 10:50
